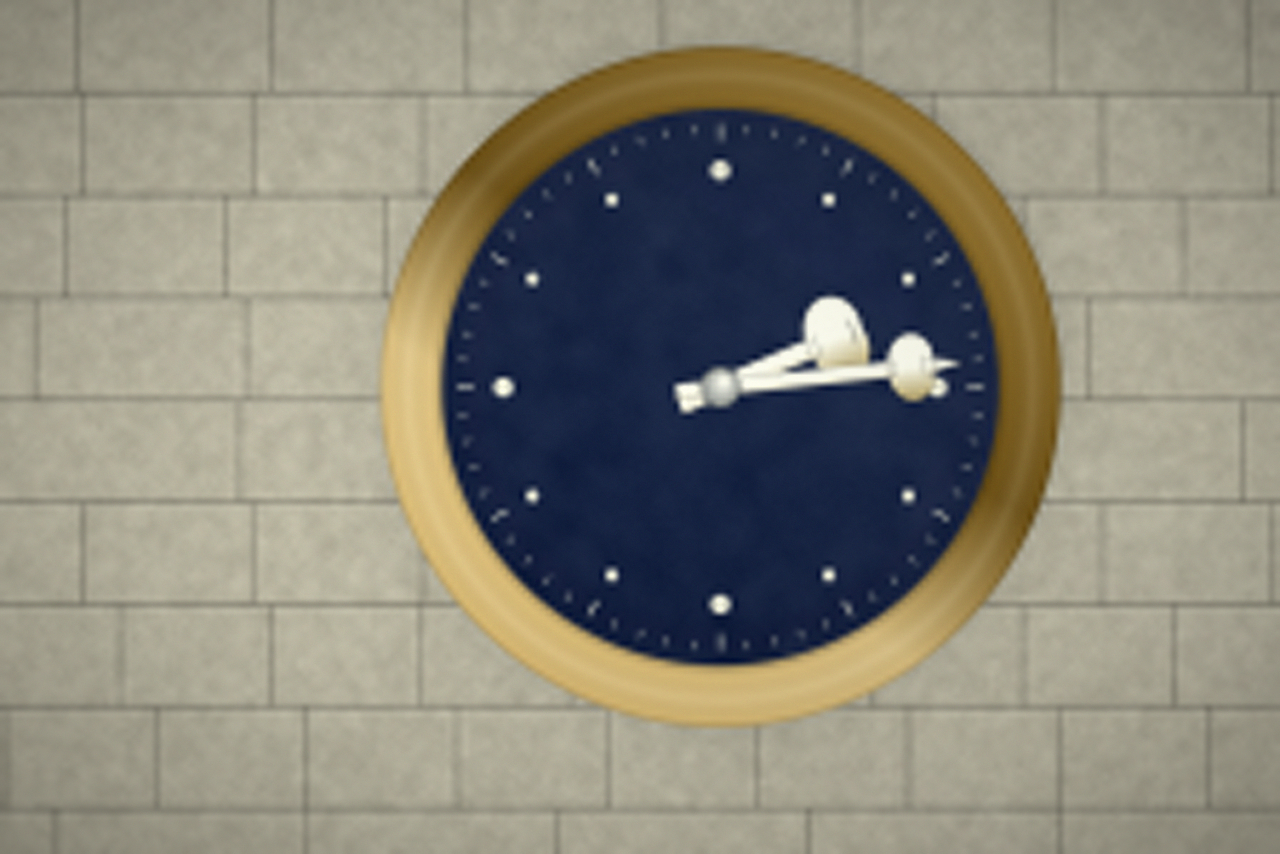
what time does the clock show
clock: 2:14
